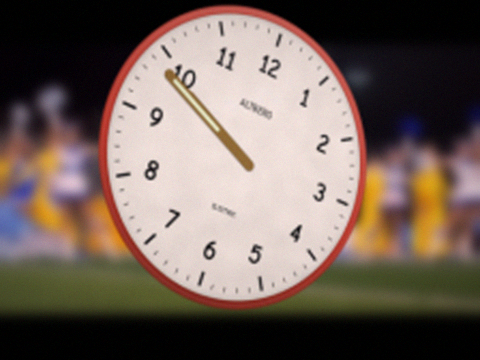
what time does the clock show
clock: 9:49
